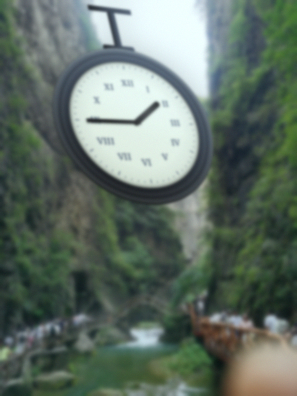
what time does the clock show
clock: 1:45
